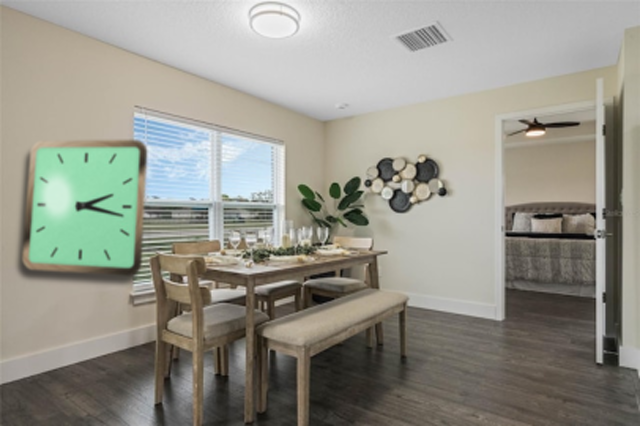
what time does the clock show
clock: 2:17
